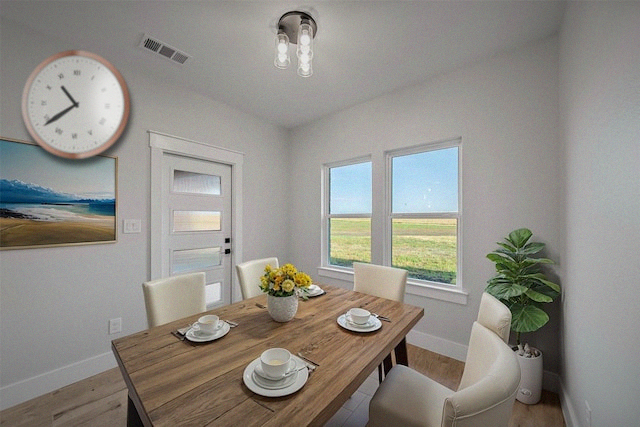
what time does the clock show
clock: 10:39
